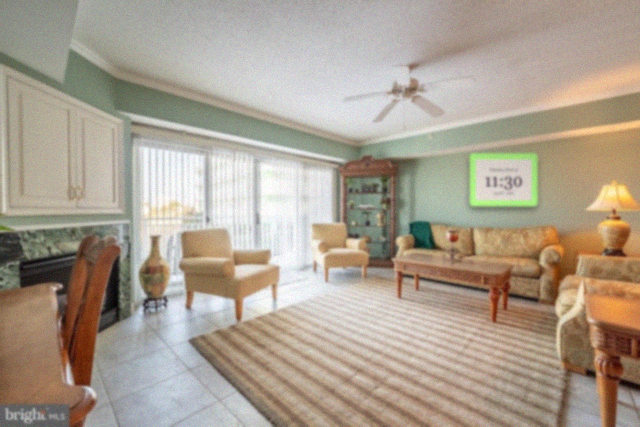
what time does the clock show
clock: 11:30
